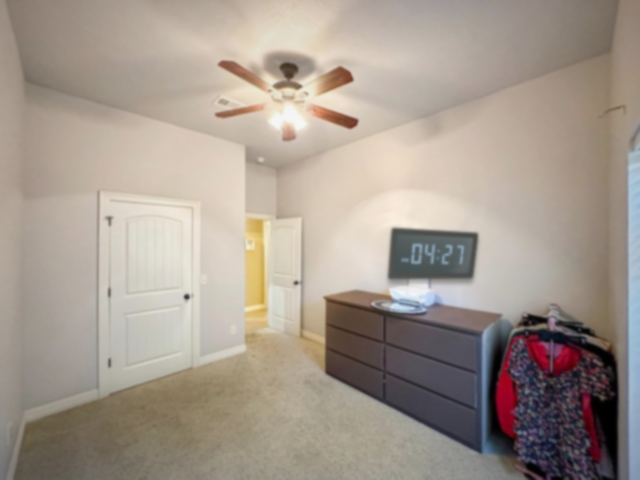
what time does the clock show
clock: 4:27
